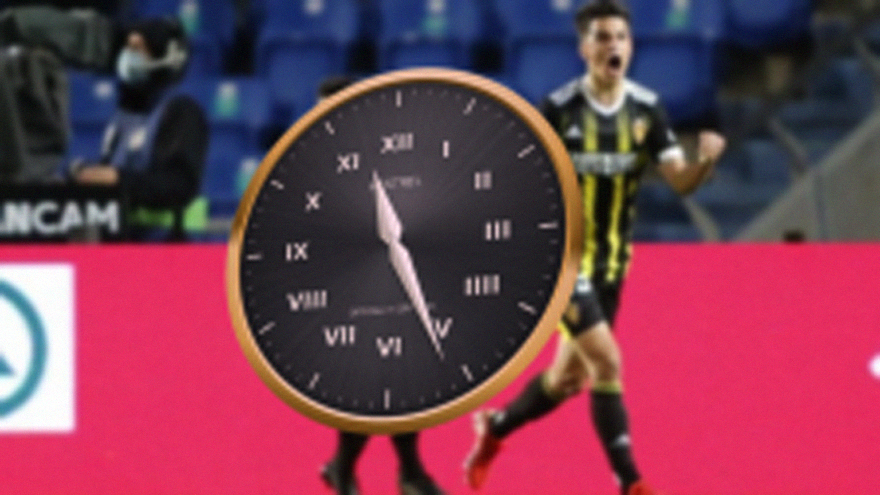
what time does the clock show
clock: 11:26
